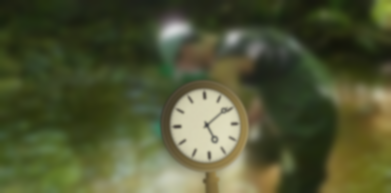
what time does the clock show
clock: 5:09
